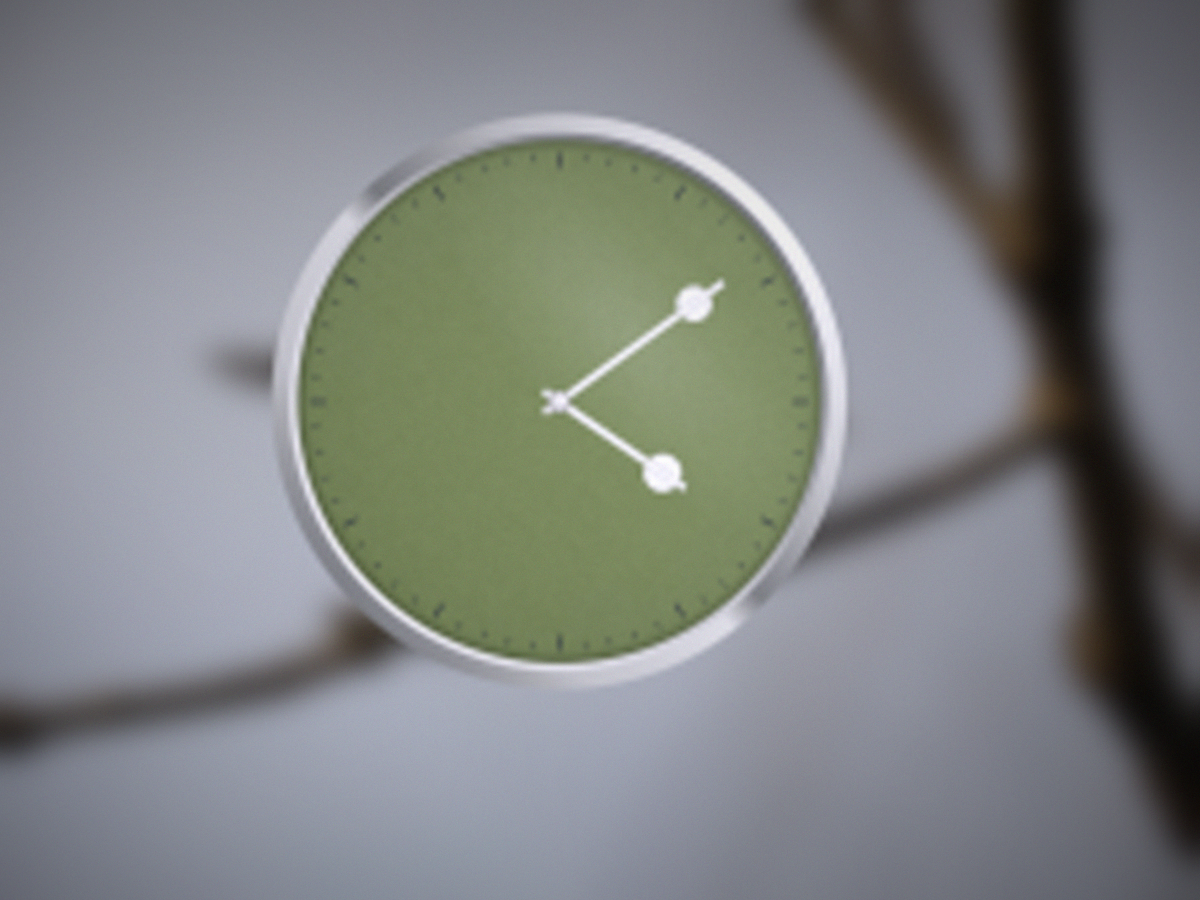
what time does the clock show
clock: 4:09
